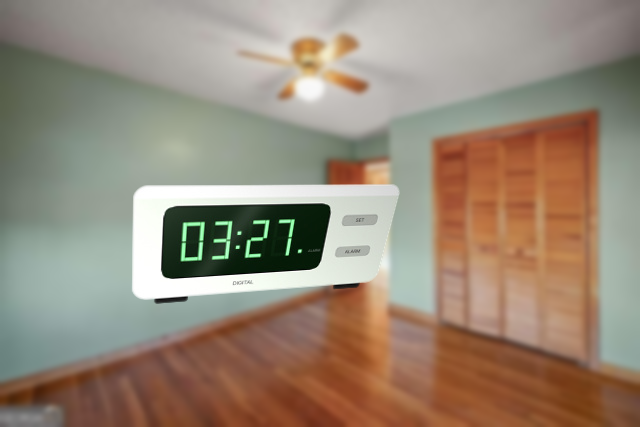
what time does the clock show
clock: 3:27
